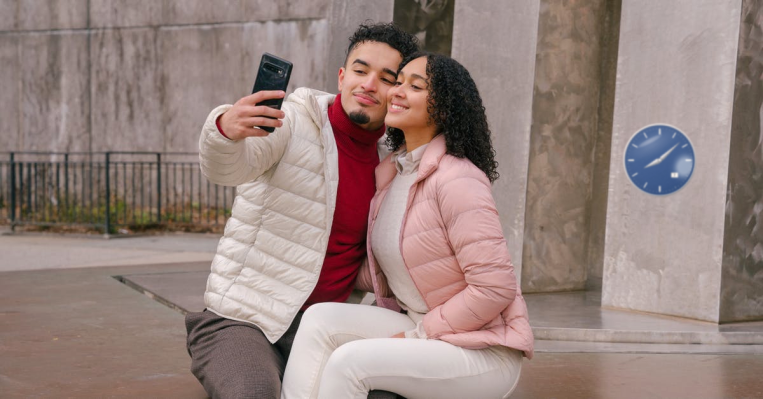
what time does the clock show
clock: 8:08
